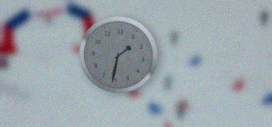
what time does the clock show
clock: 1:31
